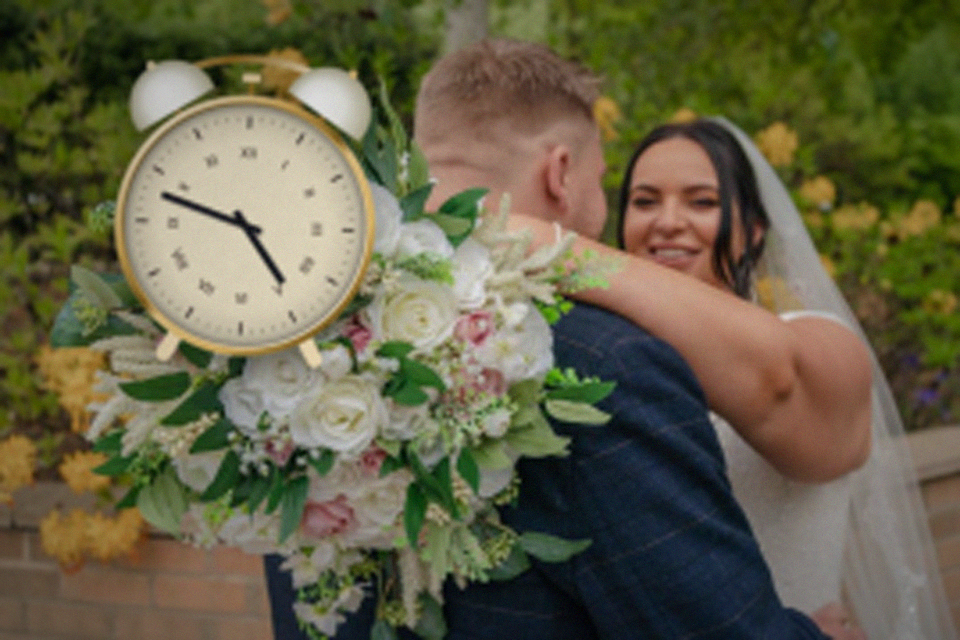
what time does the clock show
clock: 4:48
